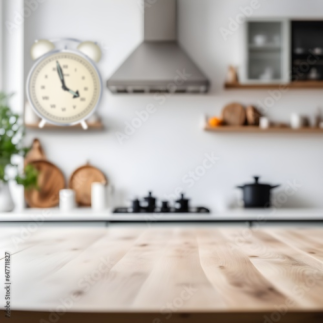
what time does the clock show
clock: 3:57
